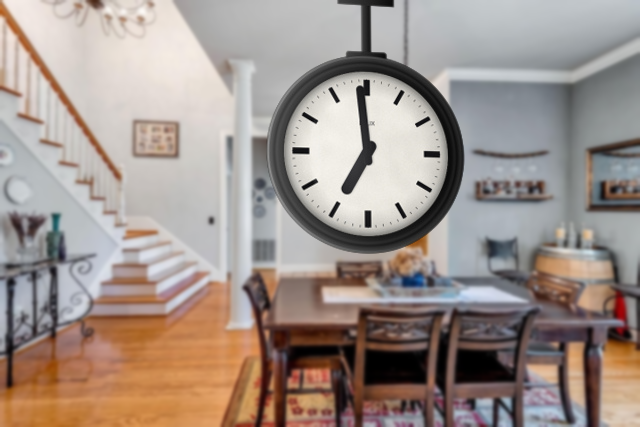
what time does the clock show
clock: 6:59
